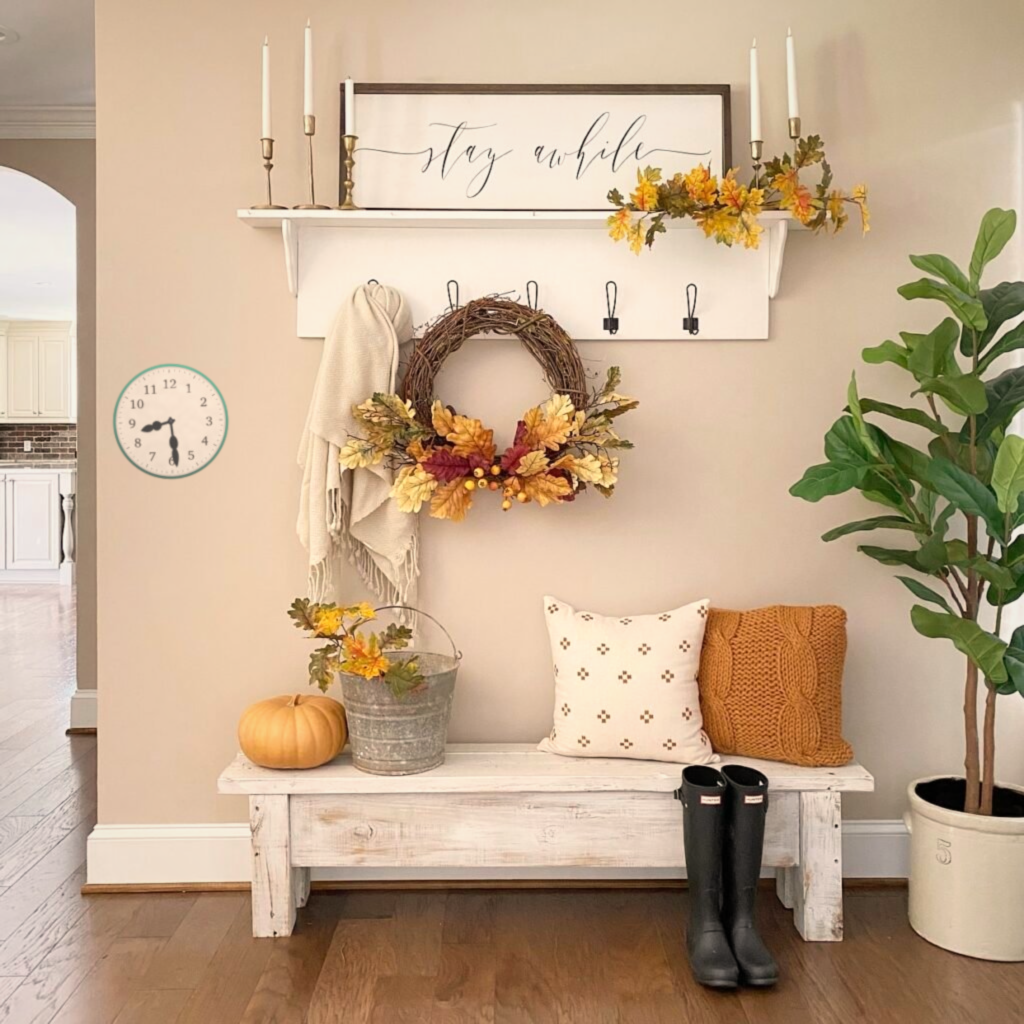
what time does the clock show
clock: 8:29
